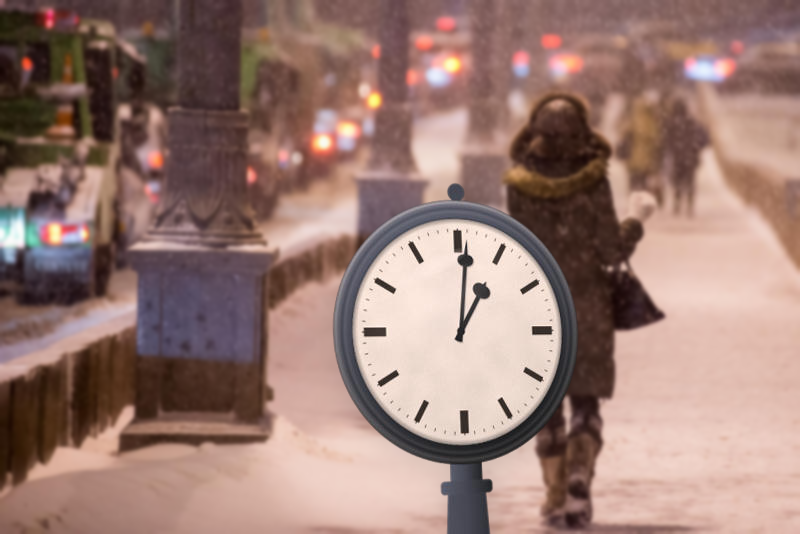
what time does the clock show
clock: 1:01
